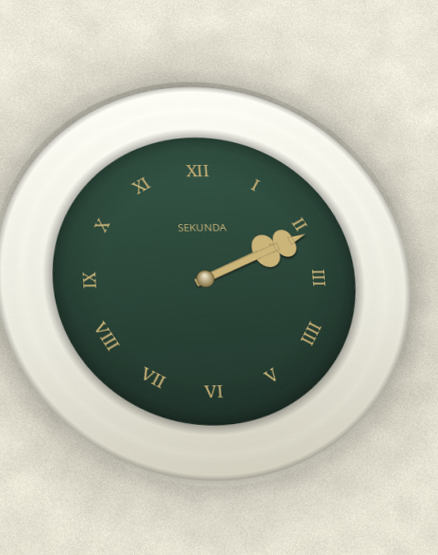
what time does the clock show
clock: 2:11
